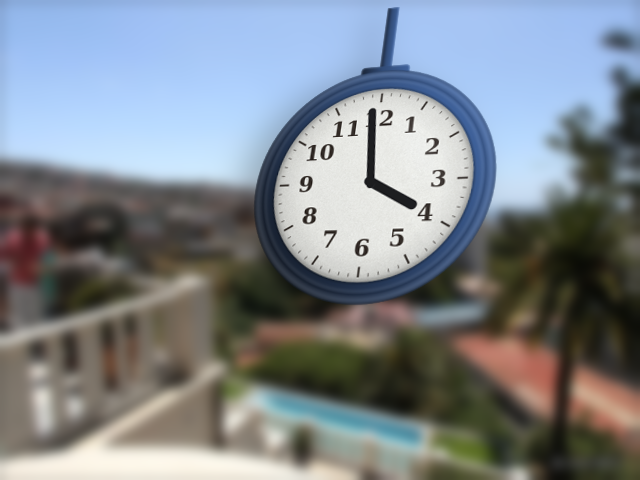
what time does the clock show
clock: 3:59
